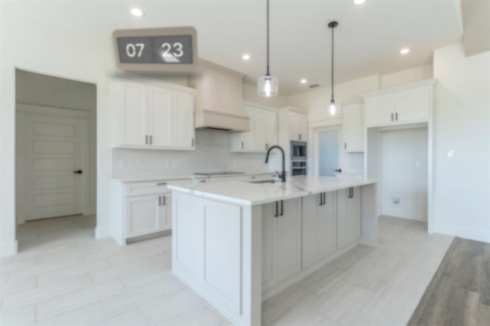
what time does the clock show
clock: 7:23
